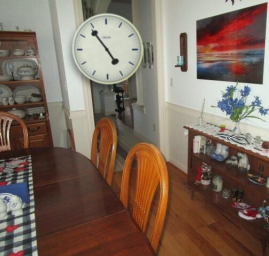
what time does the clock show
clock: 4:54
